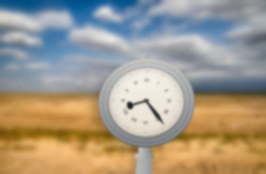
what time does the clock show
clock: 8:24
